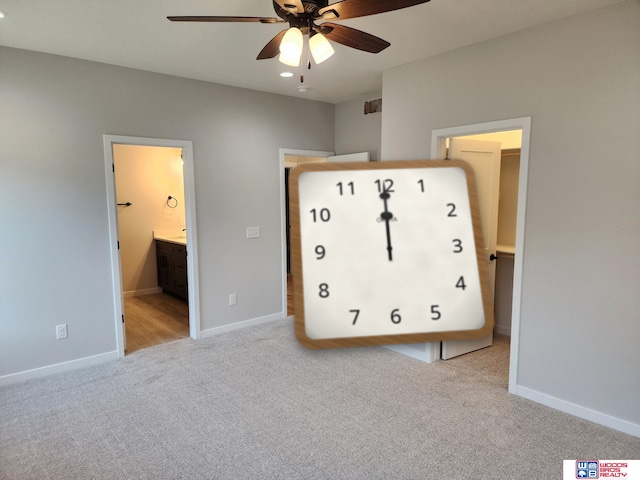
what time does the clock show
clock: 12:00
